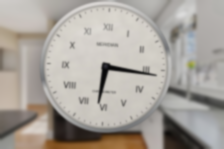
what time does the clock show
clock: 6:16
